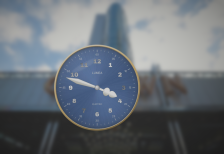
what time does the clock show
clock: 3:48
